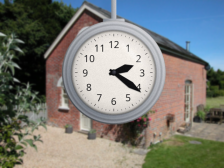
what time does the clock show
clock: 2:21
